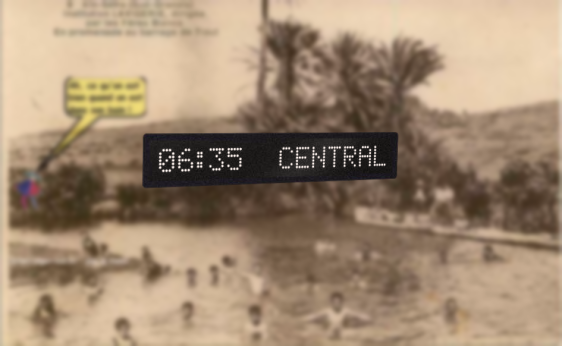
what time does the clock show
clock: 6:35
